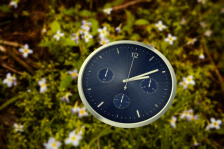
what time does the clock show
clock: 2:09
